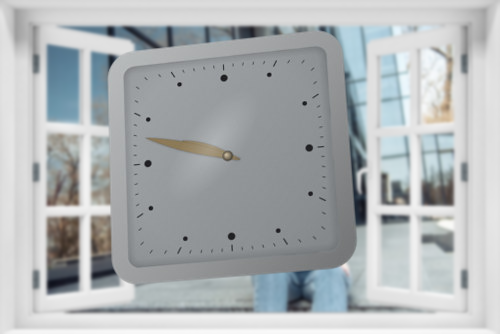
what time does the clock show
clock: 9:48
